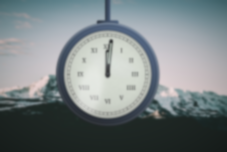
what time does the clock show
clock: 12:01
